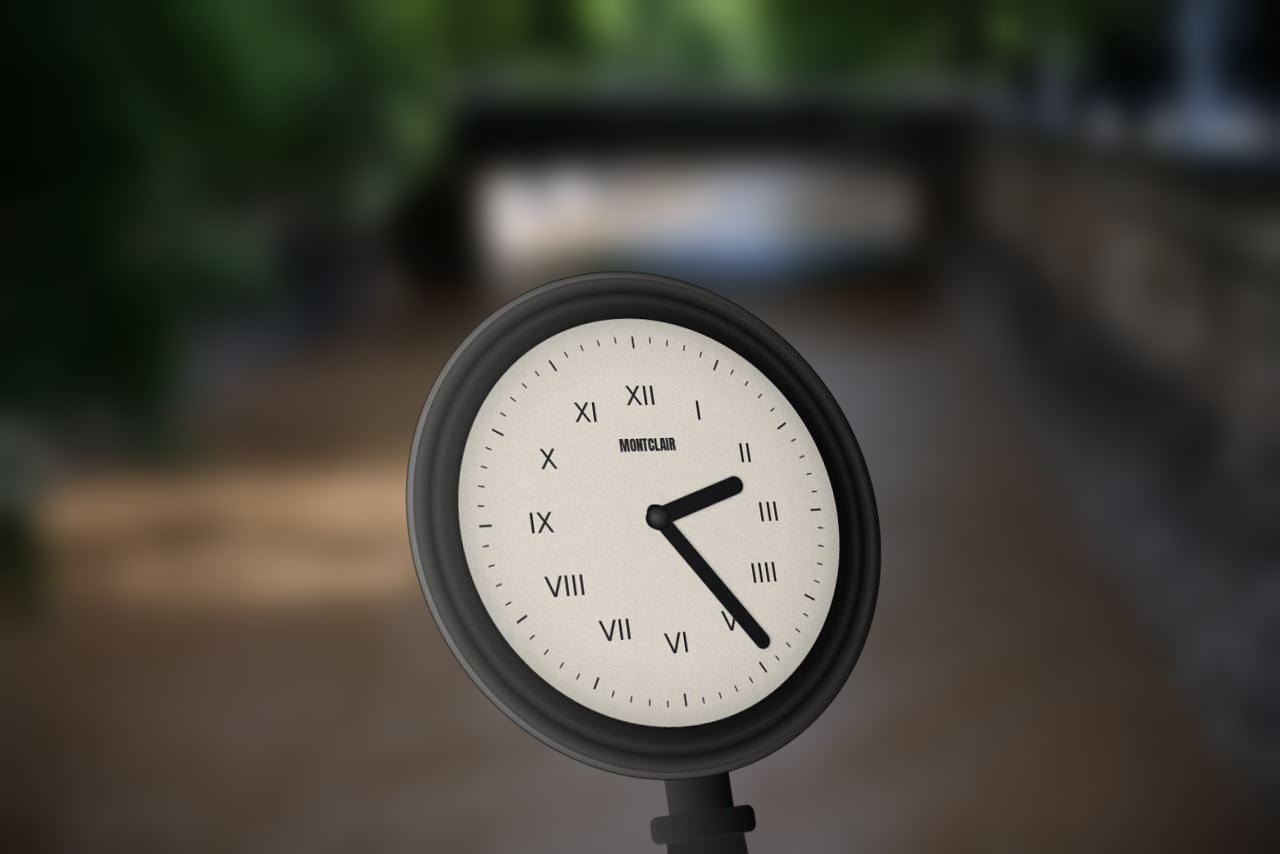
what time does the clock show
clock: 2:24
